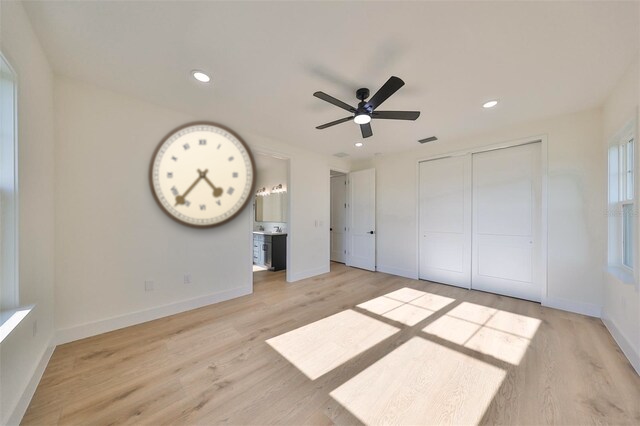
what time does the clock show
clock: 4:37
